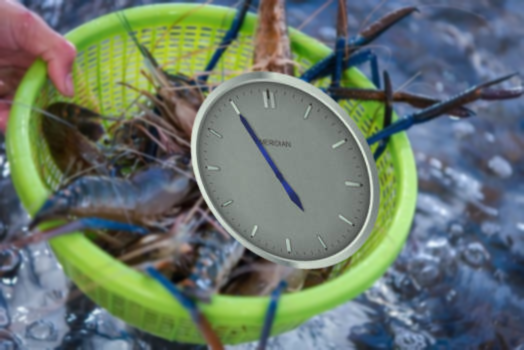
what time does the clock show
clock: 4:55
